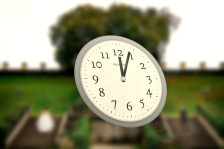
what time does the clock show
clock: 12:04
